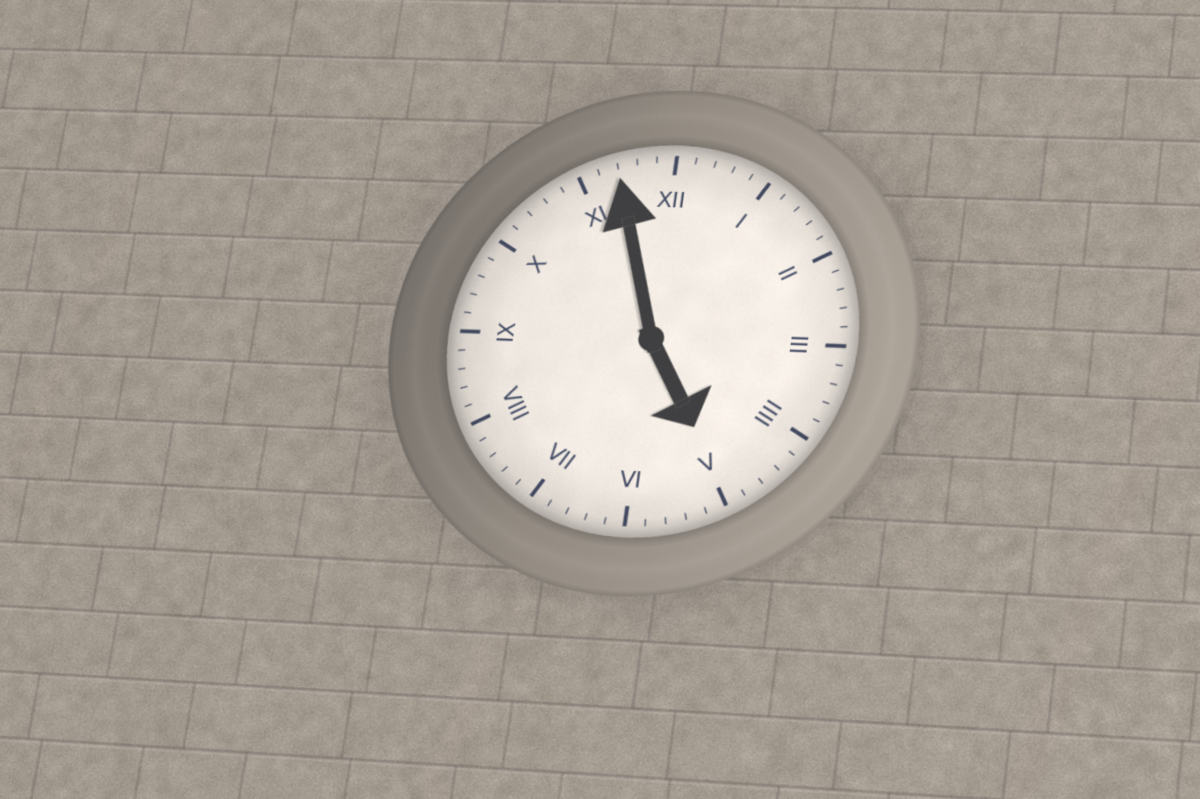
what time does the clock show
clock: 4:57
